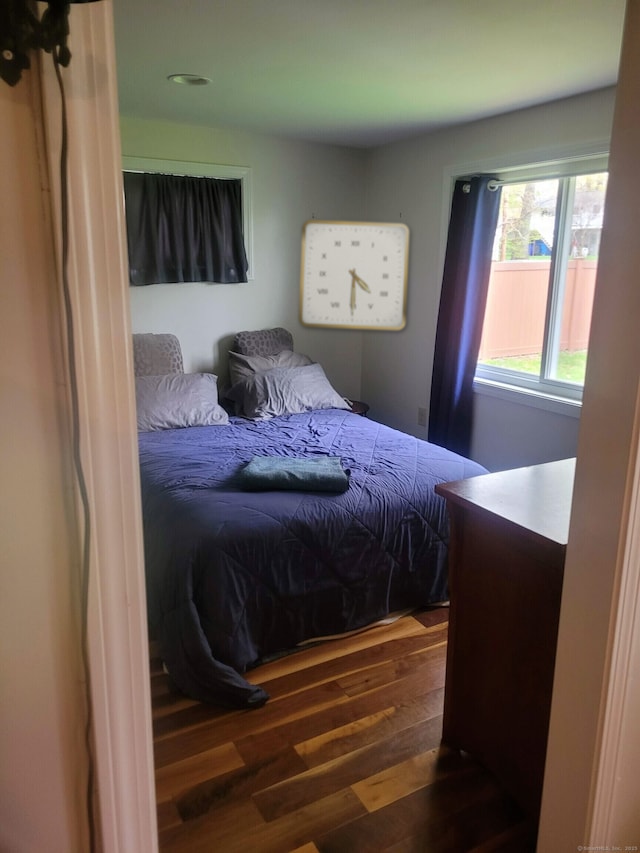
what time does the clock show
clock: 4:30
